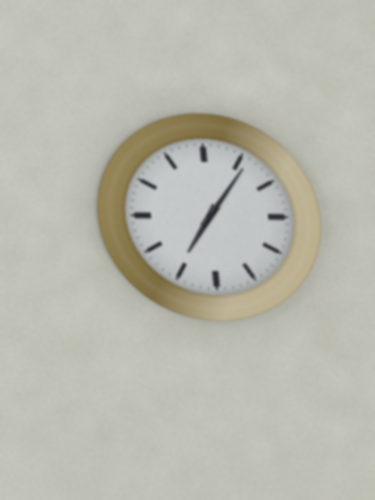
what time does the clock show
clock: 7:06
